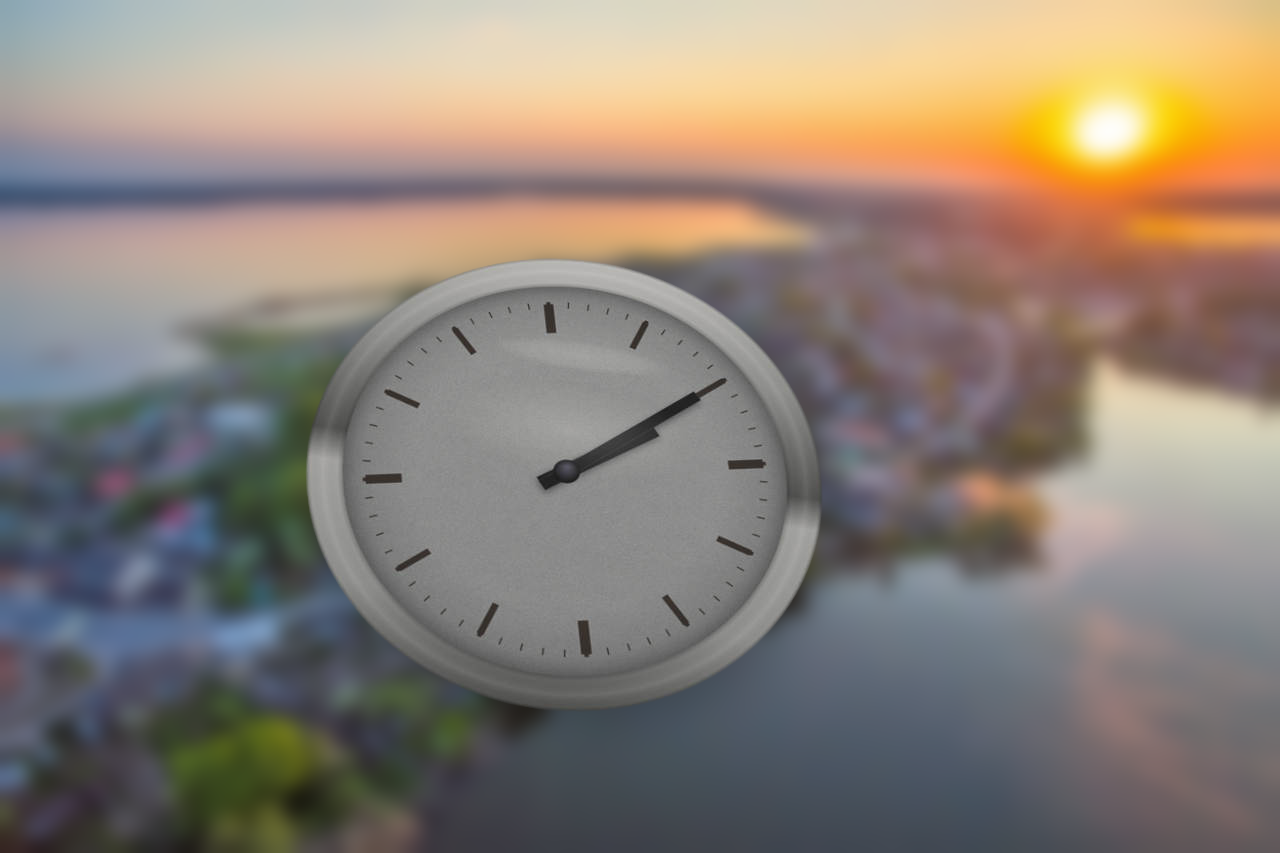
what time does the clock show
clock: 2:10
